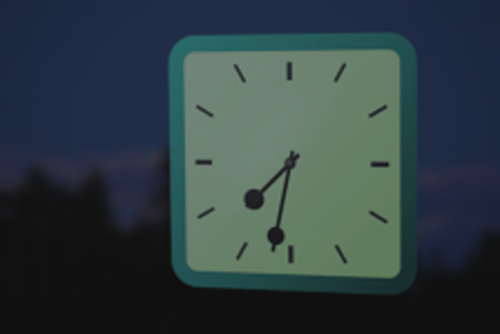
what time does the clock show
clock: 7:32
